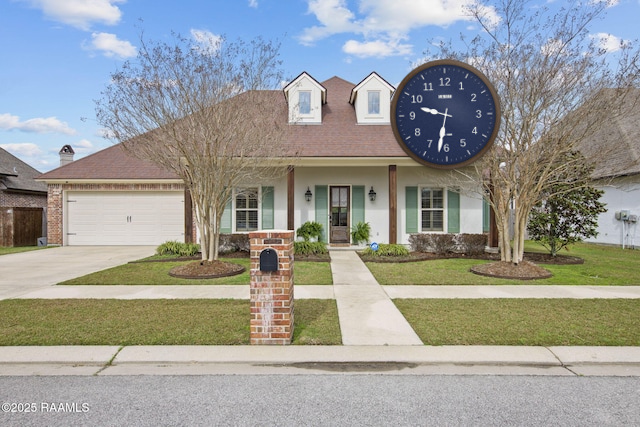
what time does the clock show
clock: 9:32
